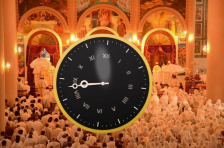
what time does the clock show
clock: 8:43
